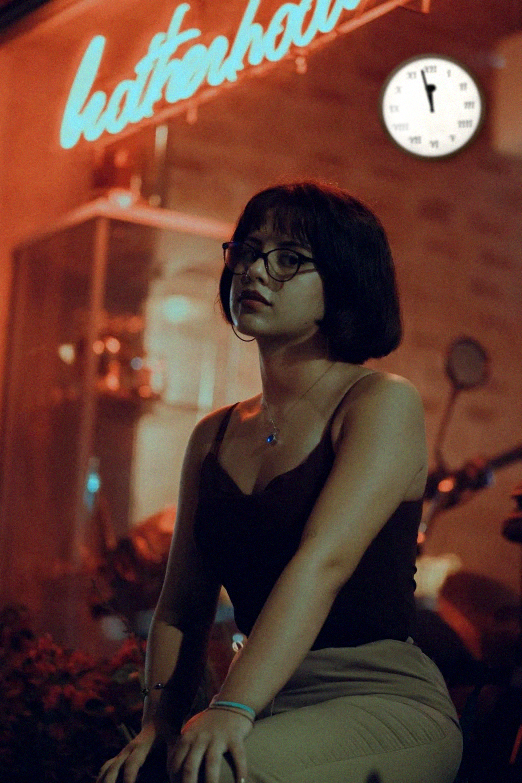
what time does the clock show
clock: 11:58
